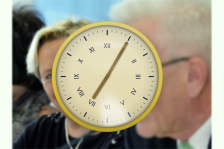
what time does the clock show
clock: 7:05
